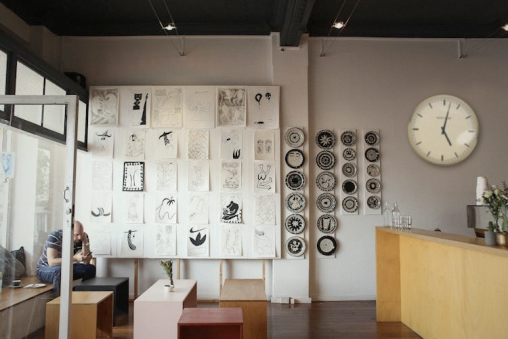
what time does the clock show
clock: 5:02
